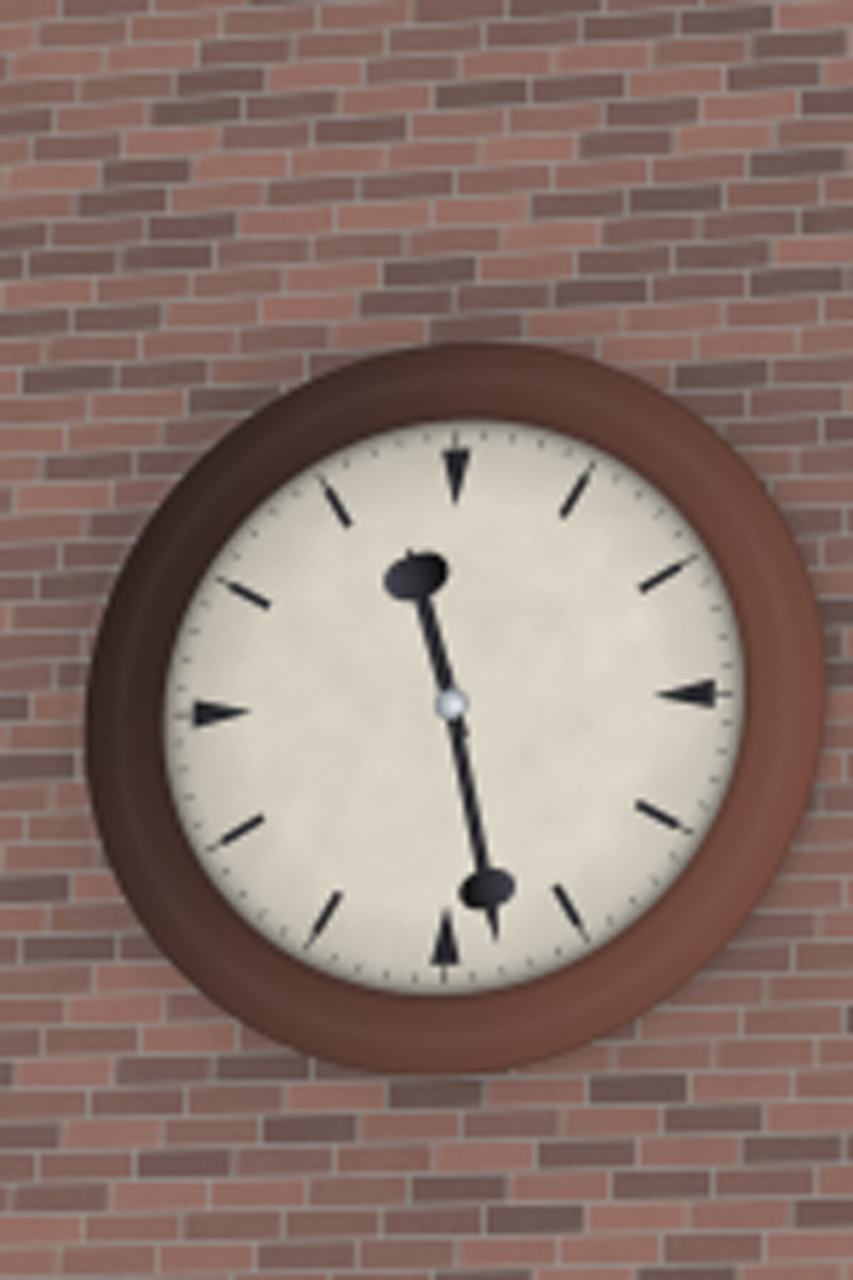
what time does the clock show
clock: 11:28
